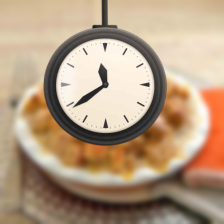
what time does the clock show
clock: 11:39
